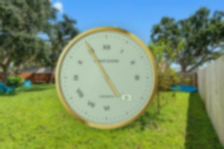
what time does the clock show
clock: 4:55
